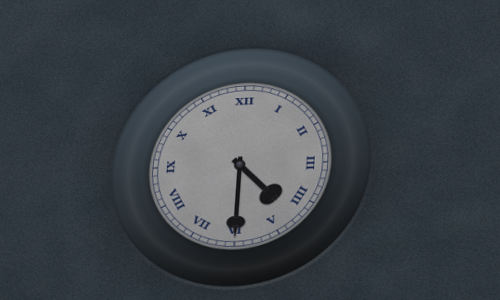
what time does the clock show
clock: 4:30
